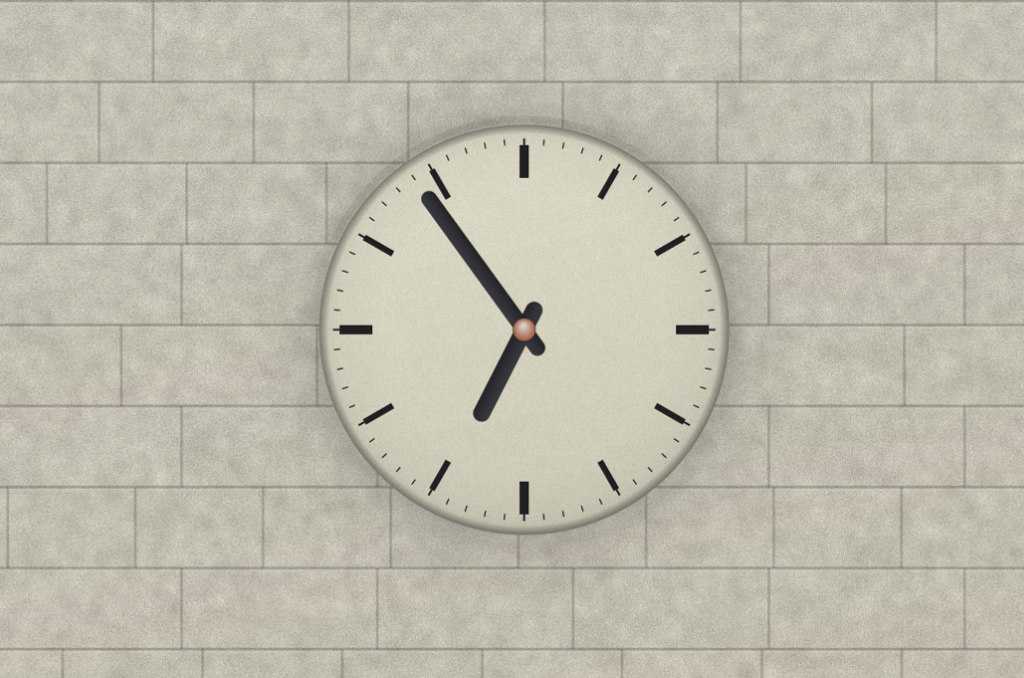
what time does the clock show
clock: 6:54
